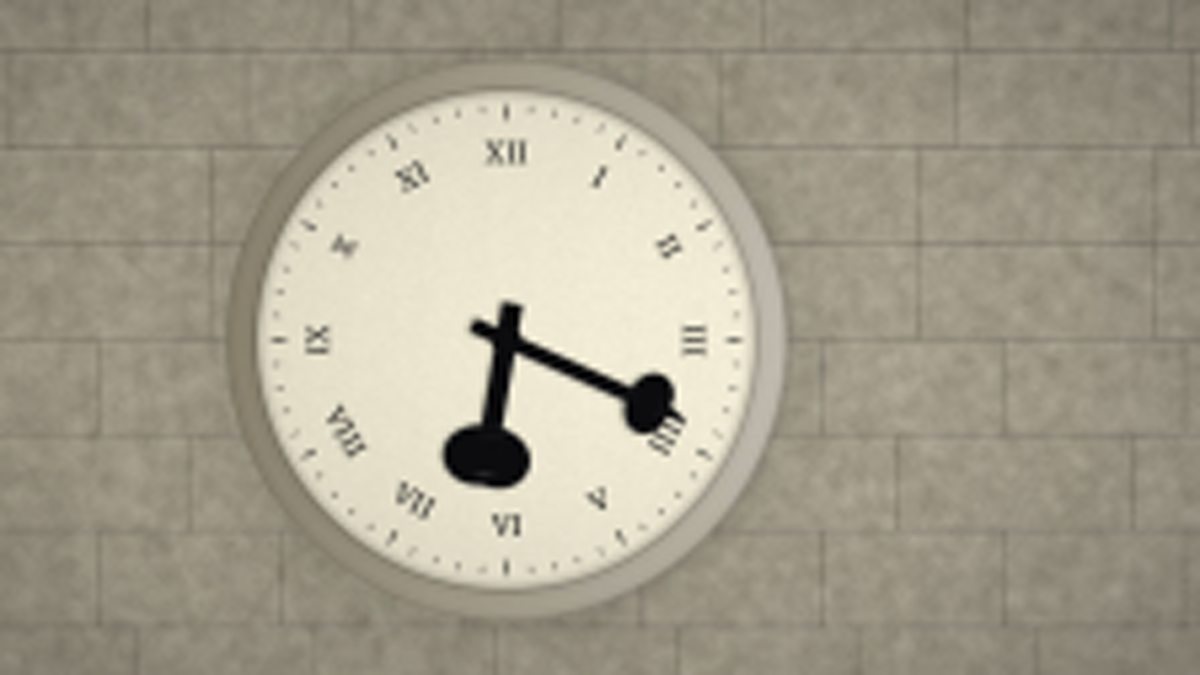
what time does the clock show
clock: 6:19
